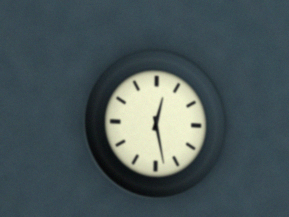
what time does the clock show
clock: 12:28
